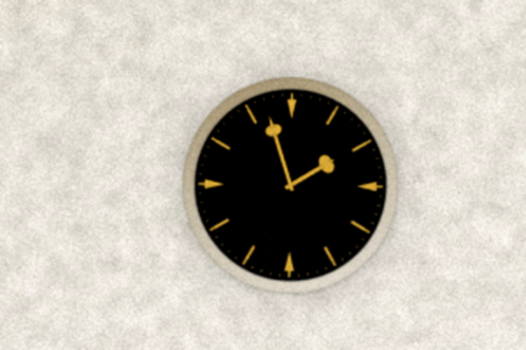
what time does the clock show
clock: 1:57
